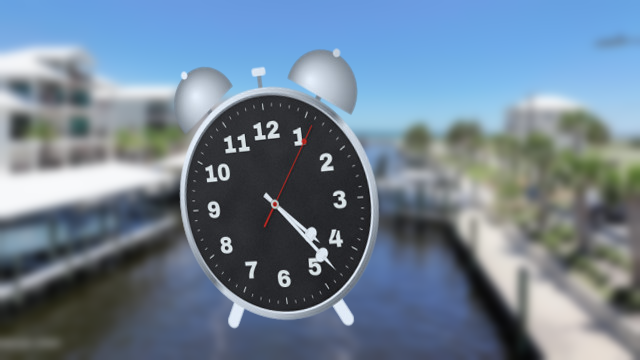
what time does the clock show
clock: 4:23:06
